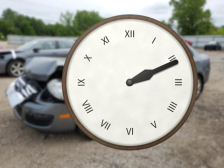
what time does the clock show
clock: 2:11
